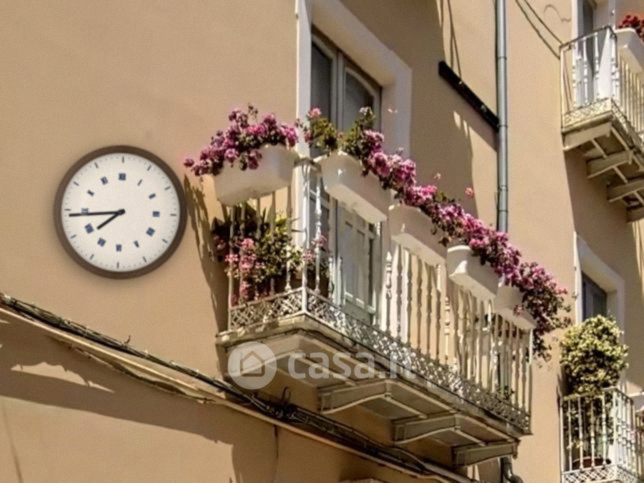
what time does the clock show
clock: 7:44
